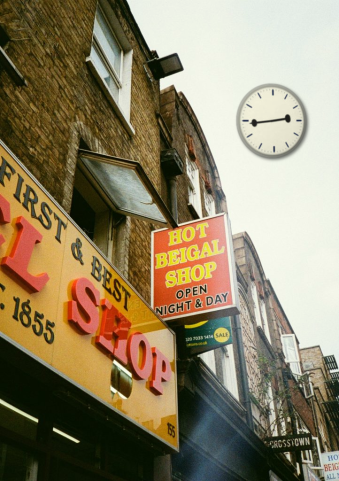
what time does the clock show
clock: 2:44
